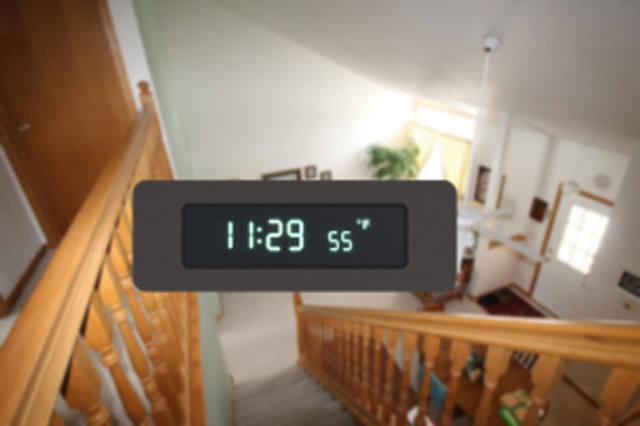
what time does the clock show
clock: 11:29
